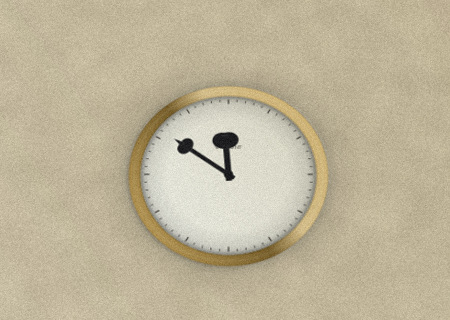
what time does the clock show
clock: 11:51
